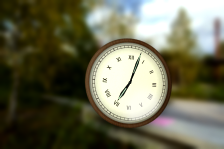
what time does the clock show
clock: 7:03
